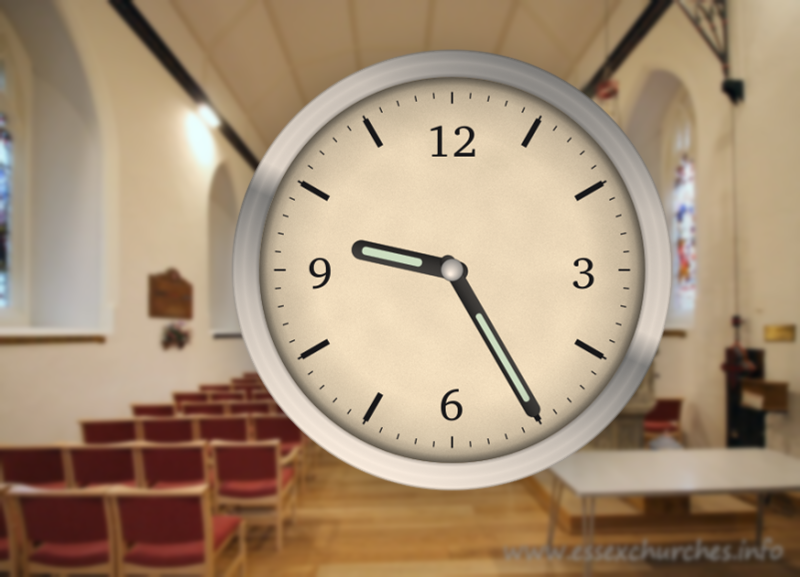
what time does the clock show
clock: 9:25
